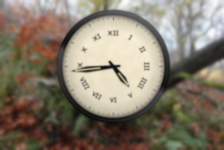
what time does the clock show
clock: 4:44
